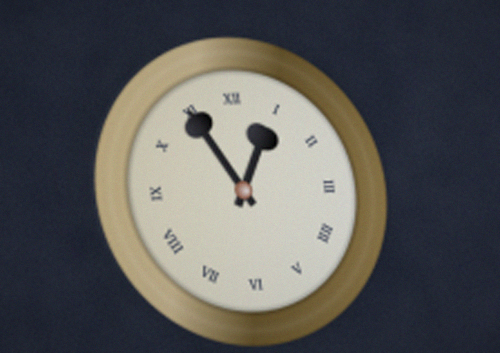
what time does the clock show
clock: 12:55
